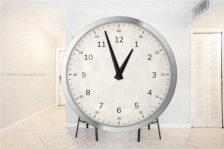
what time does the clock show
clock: 12:57
